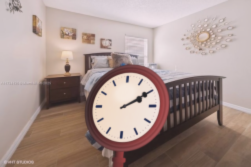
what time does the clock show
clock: 2:10
